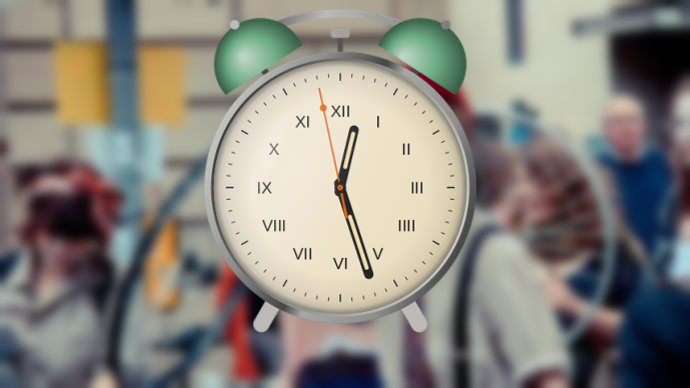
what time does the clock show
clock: 12:26:58
